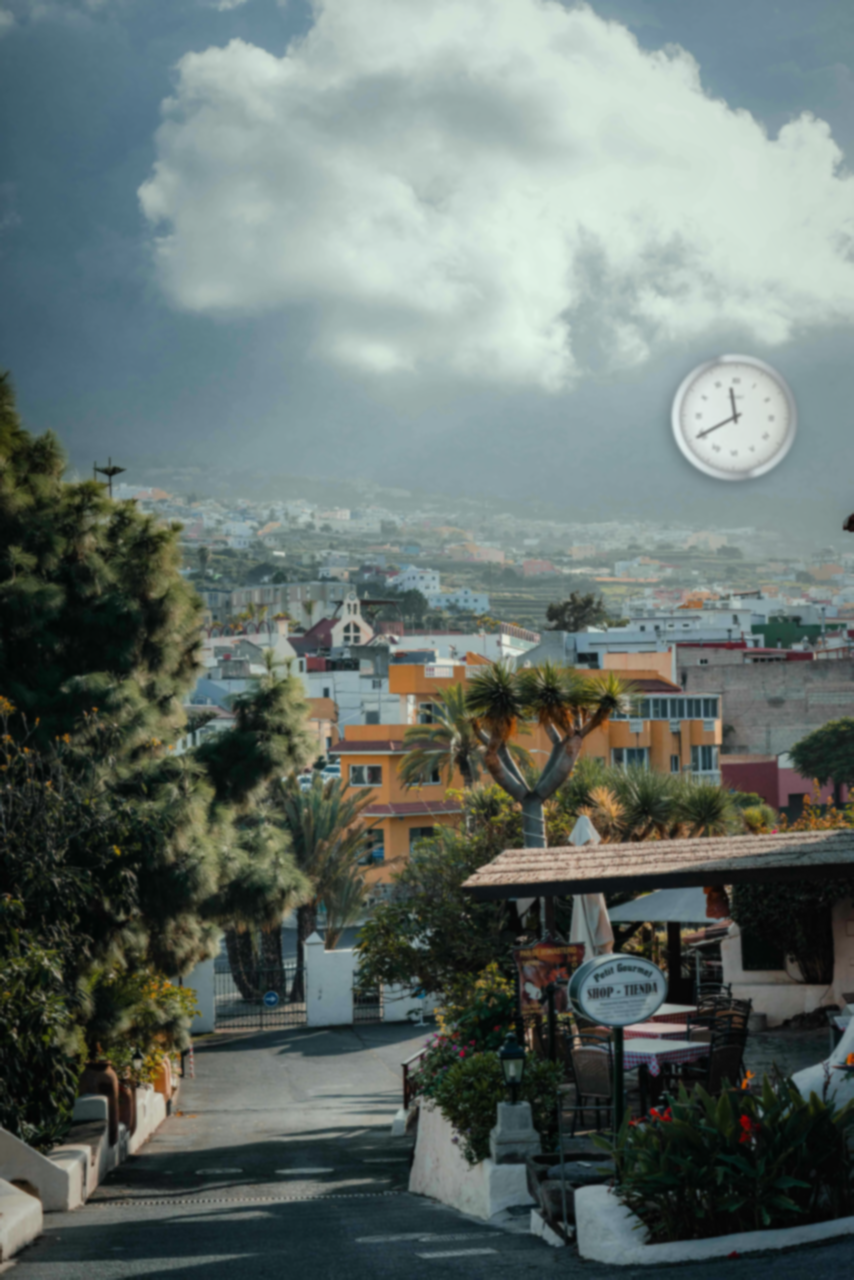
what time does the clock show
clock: 11:40
